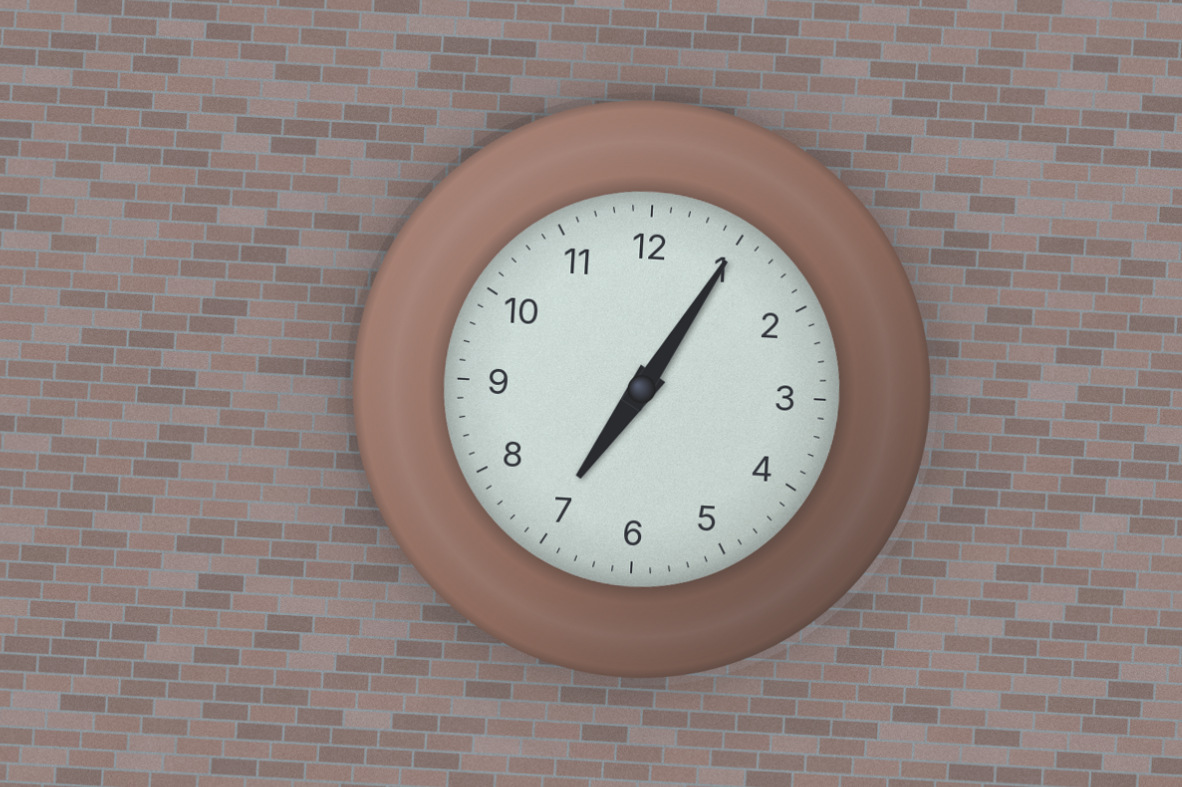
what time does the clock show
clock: 7:05
